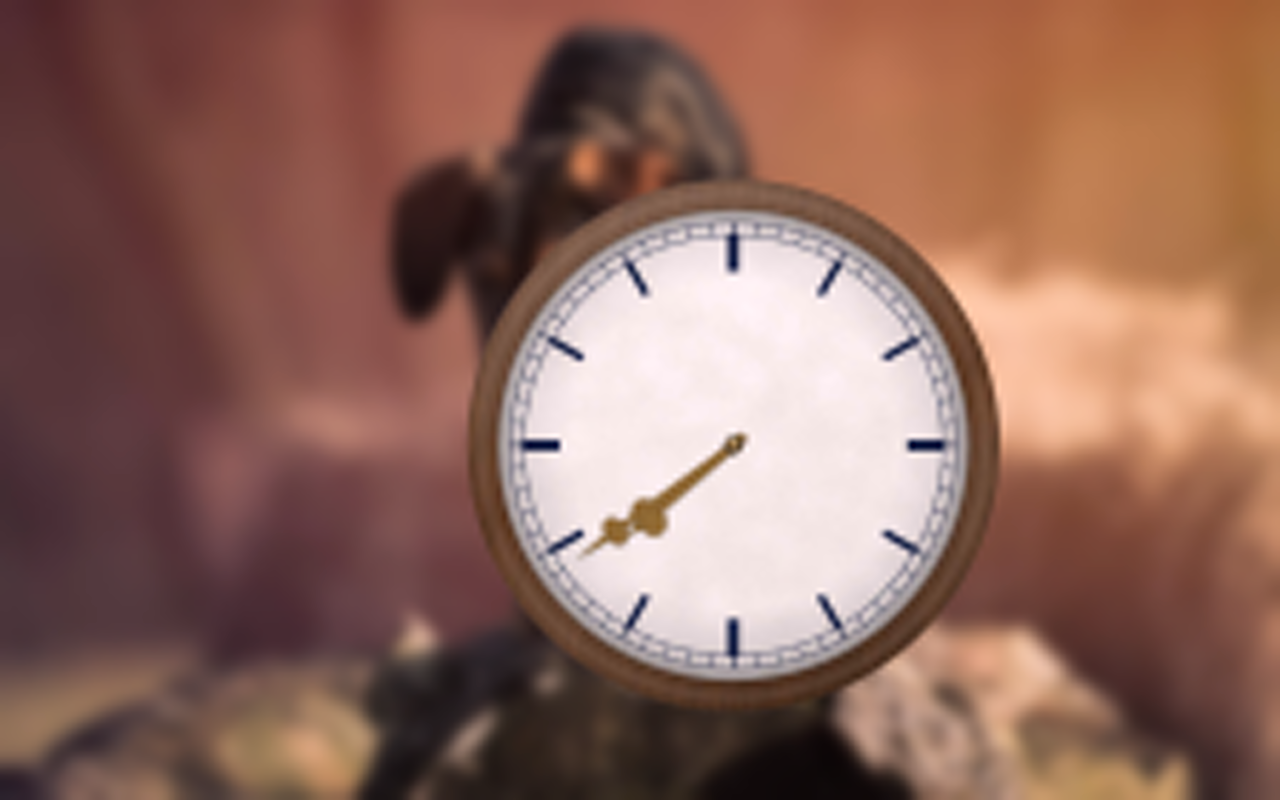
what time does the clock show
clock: 7:39
